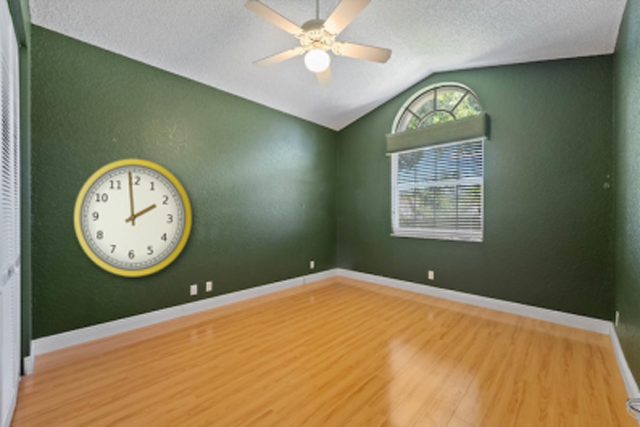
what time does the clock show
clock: 1:59
